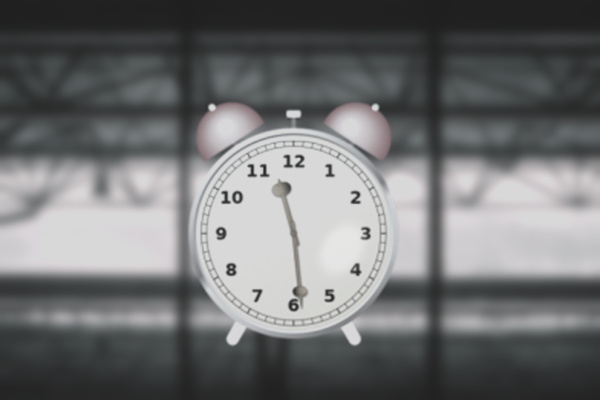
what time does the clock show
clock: 11:29
